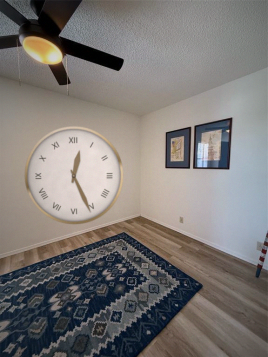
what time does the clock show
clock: 12:26
